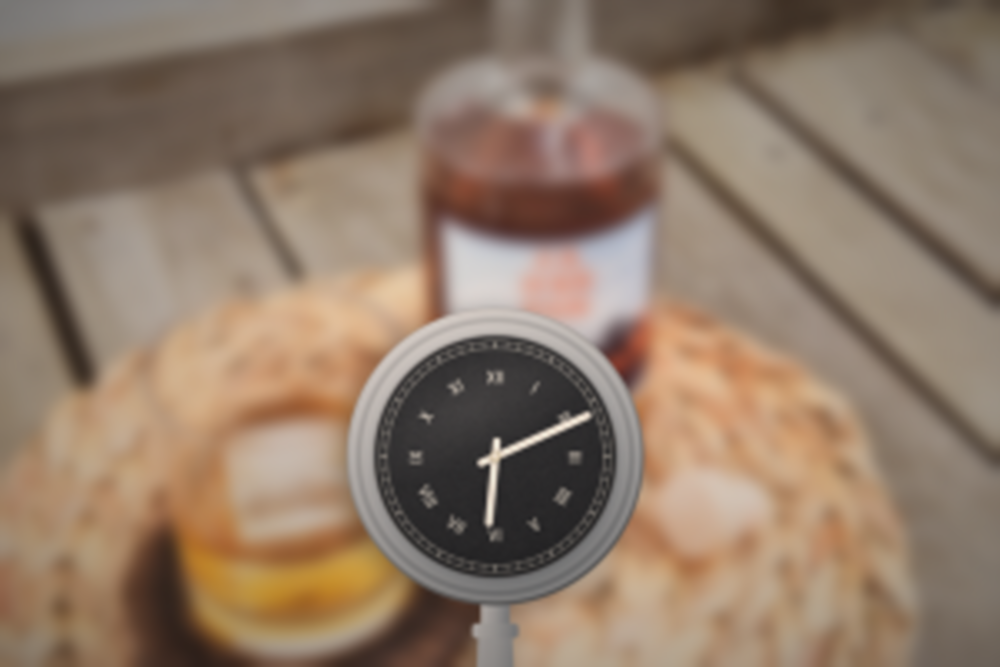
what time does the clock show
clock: 6:11
